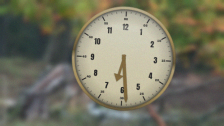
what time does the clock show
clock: 6:29
